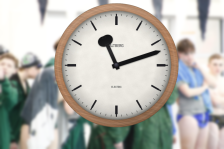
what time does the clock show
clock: 11:12
